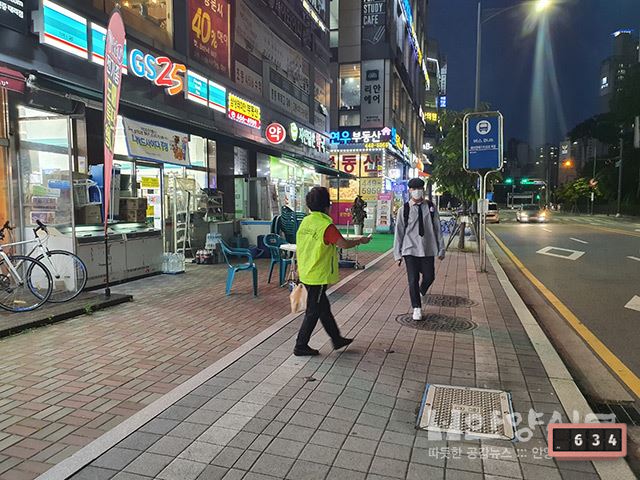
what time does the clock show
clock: 6:34
